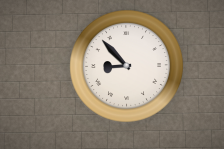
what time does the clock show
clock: 8:53
